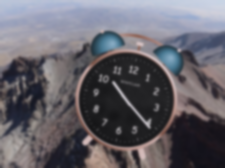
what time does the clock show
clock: 10:21
